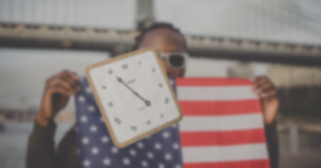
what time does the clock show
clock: 4:55
